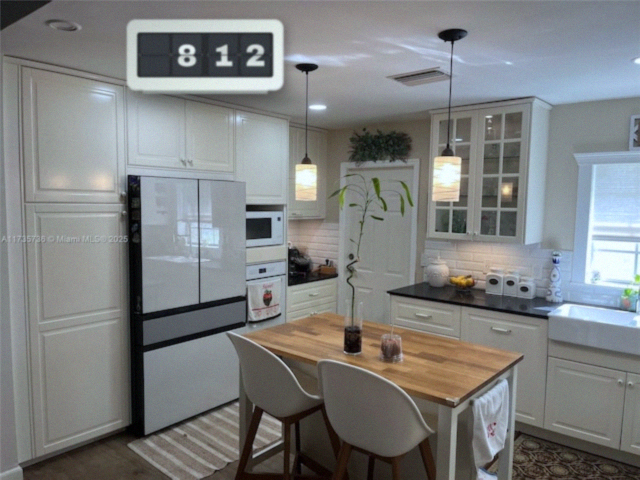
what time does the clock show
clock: 8:12
